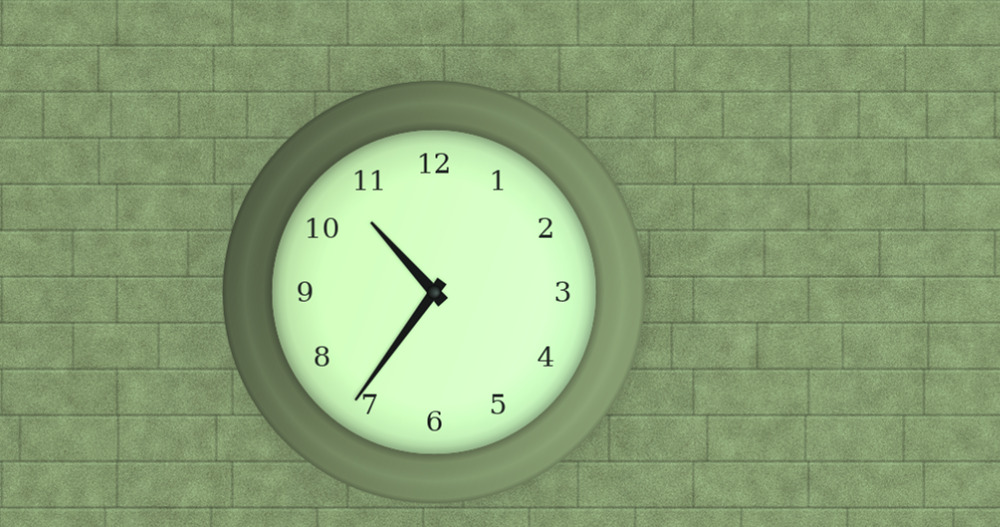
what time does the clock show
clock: 10:36
